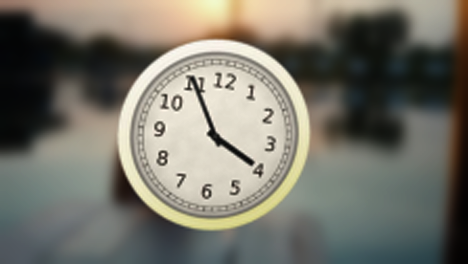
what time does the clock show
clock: 3:55
